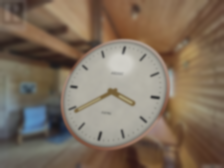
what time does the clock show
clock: 3:39
